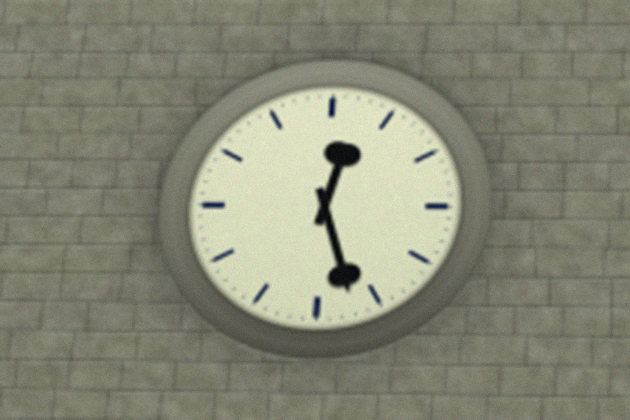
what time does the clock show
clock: 12:27
